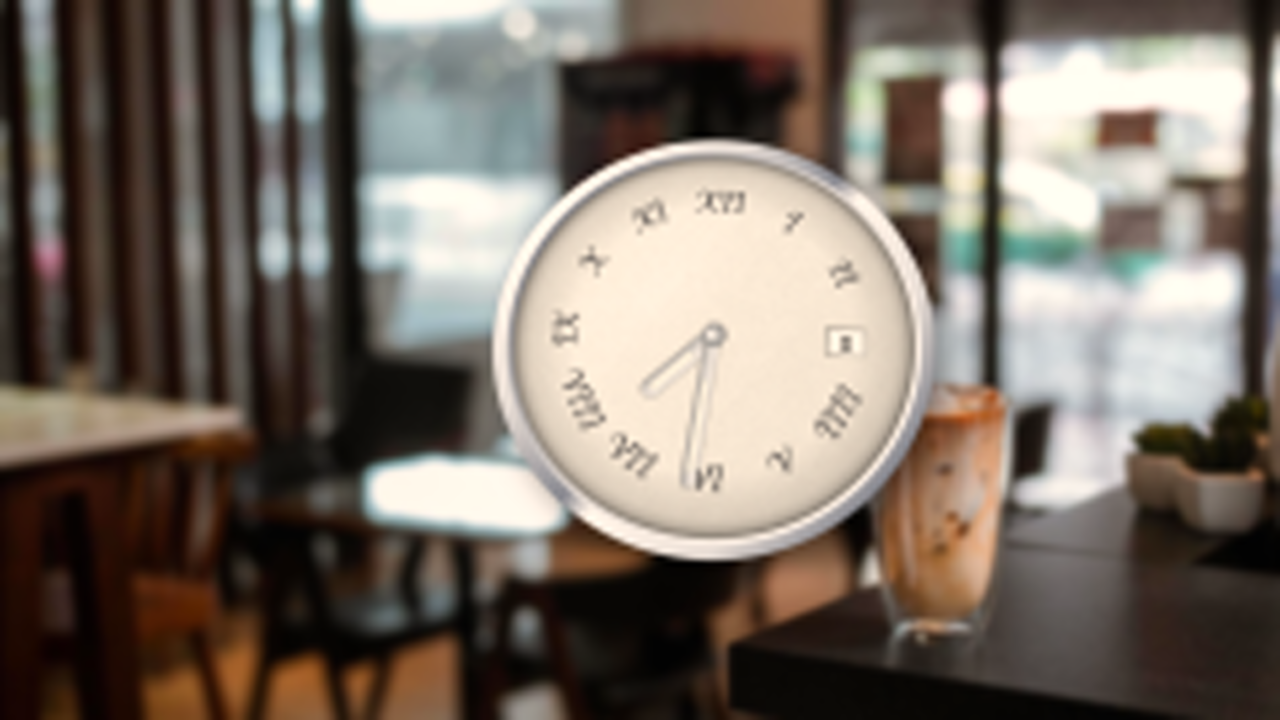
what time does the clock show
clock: 7:31
